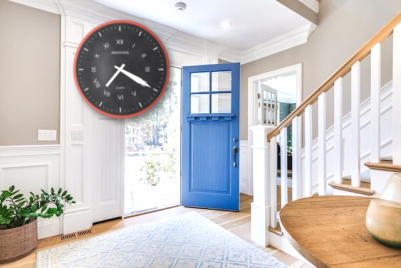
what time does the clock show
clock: 7:20
